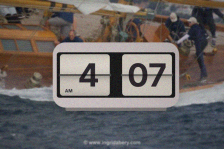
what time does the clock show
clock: 4:07
